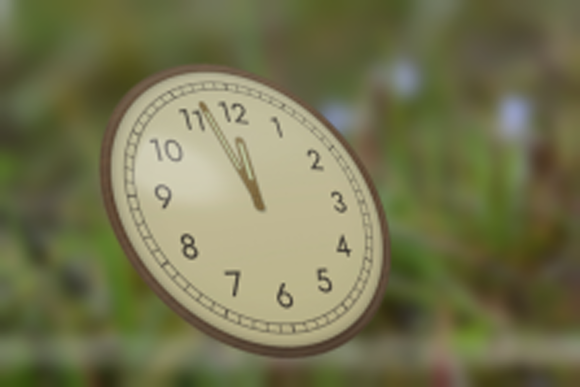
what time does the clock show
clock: 11:57
